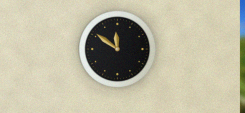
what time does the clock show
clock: 11:51
